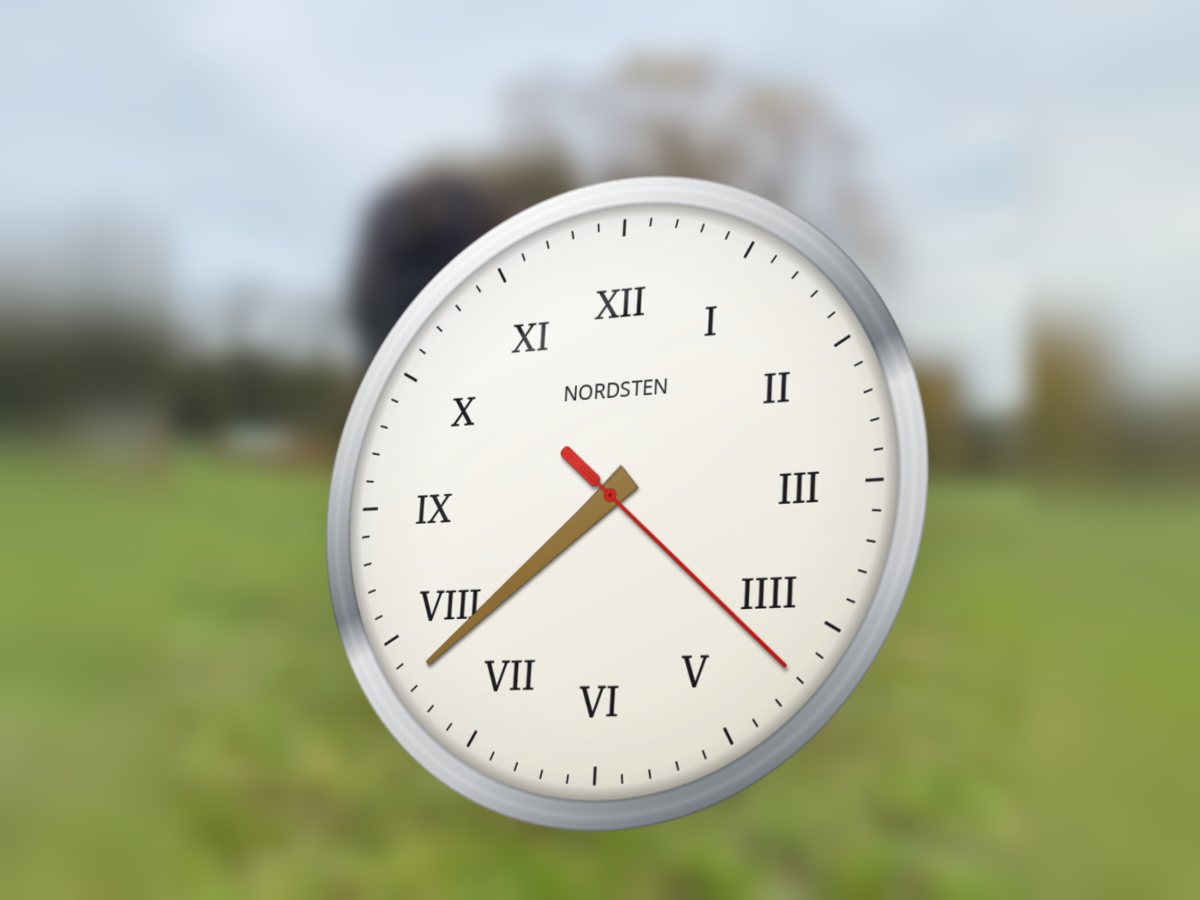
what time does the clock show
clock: 7:38:22
